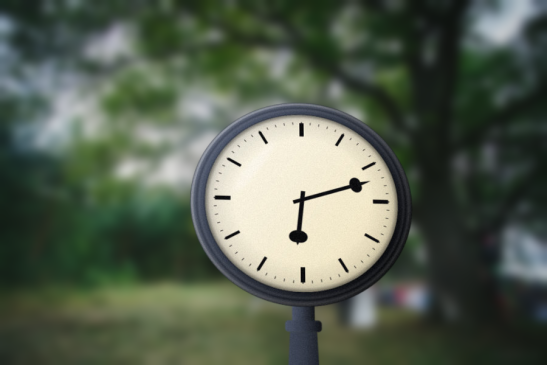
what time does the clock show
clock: 6:12
